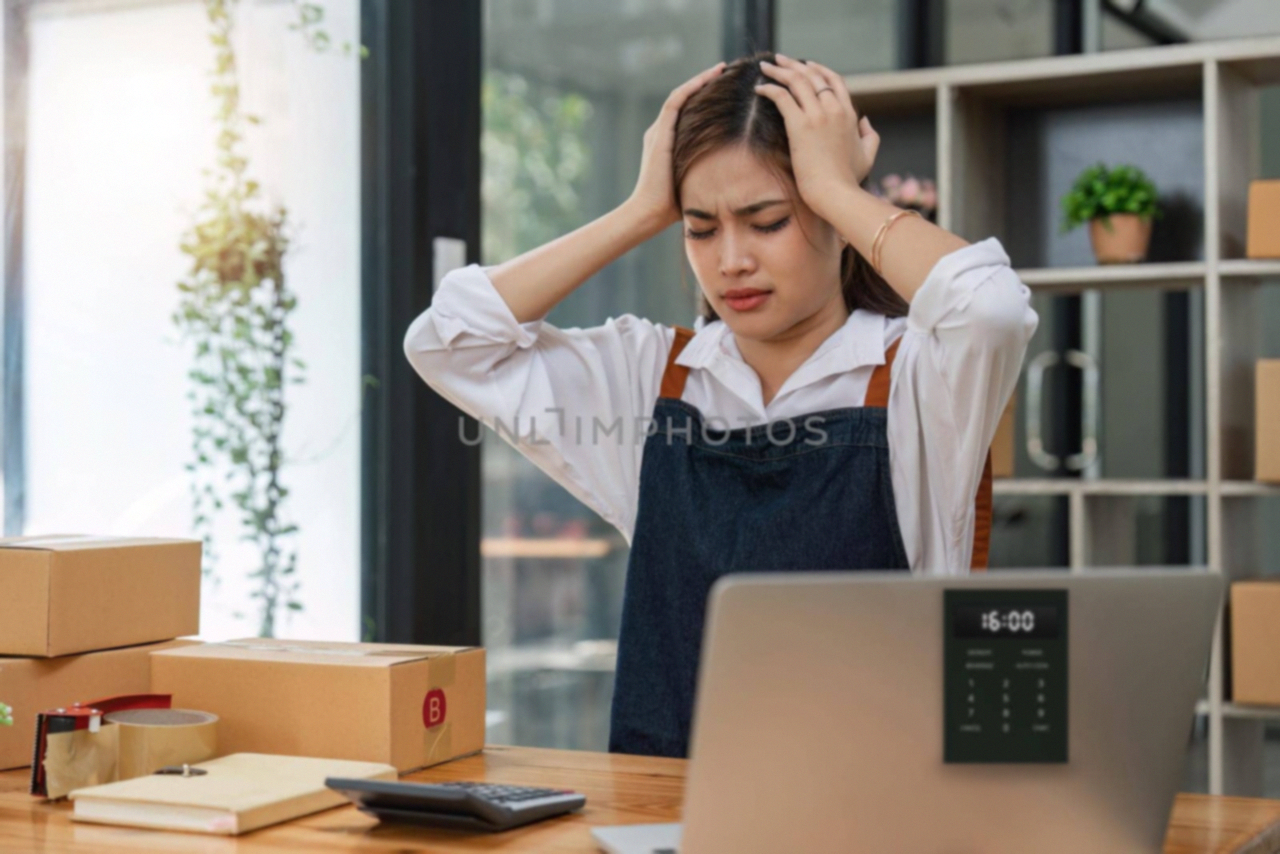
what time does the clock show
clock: 16:00
